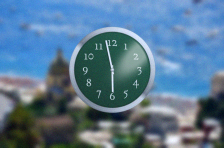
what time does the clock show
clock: 5:58
